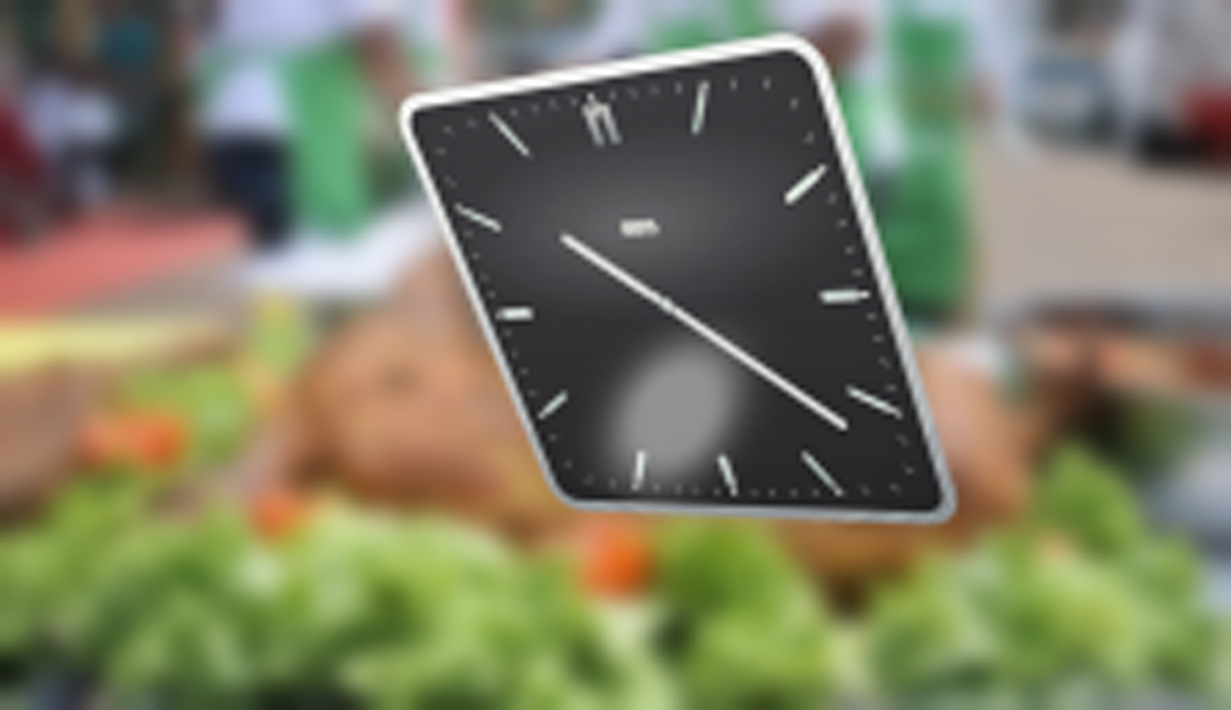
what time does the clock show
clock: 10:22
